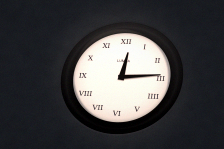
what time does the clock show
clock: 12:14
